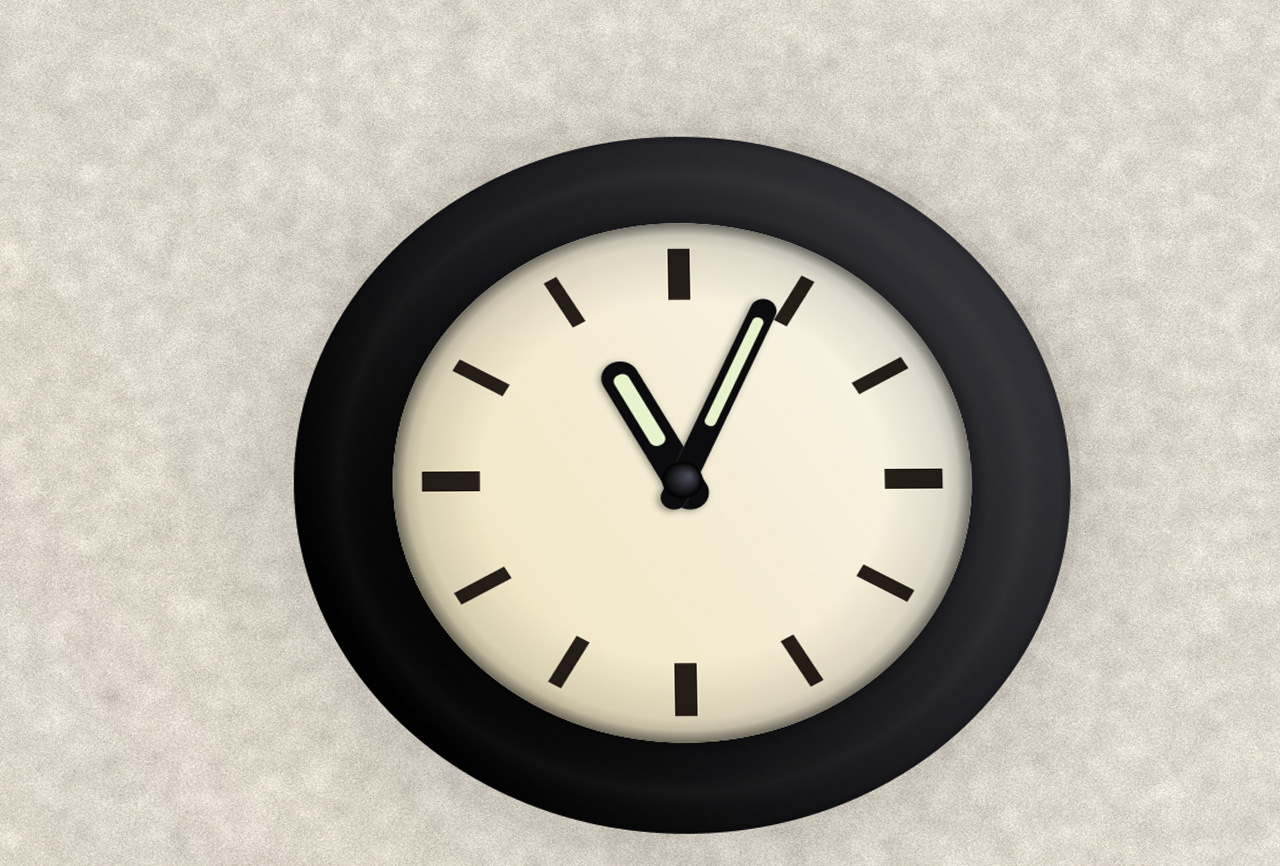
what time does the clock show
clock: 11:04
